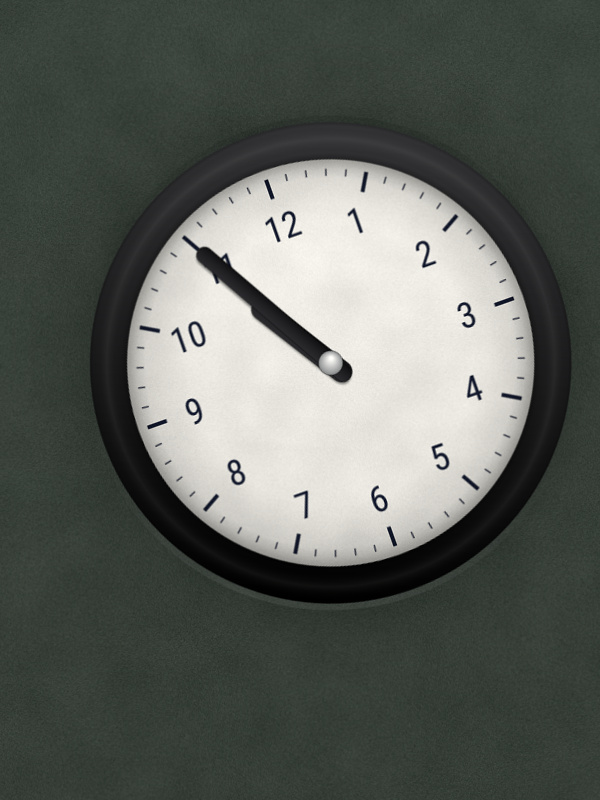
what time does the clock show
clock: 10:55
